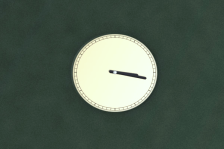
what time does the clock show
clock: 3:17
